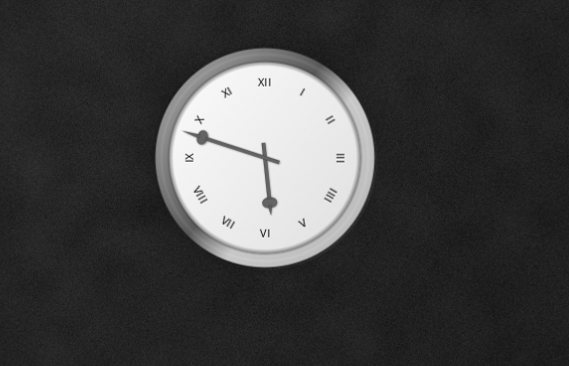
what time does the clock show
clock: 5:48
